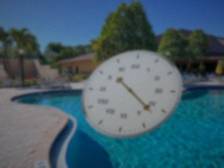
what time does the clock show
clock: 10:22
